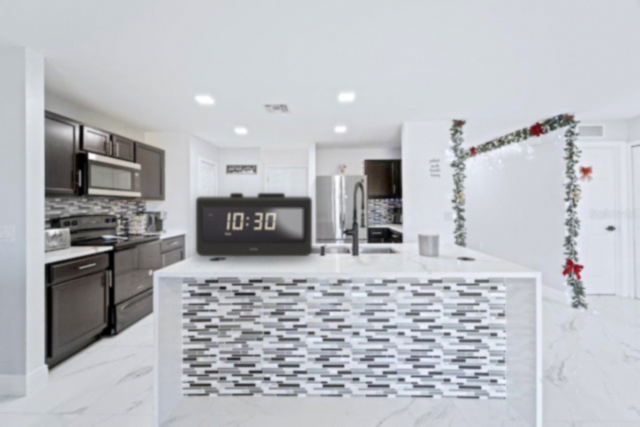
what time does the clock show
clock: 10:30
